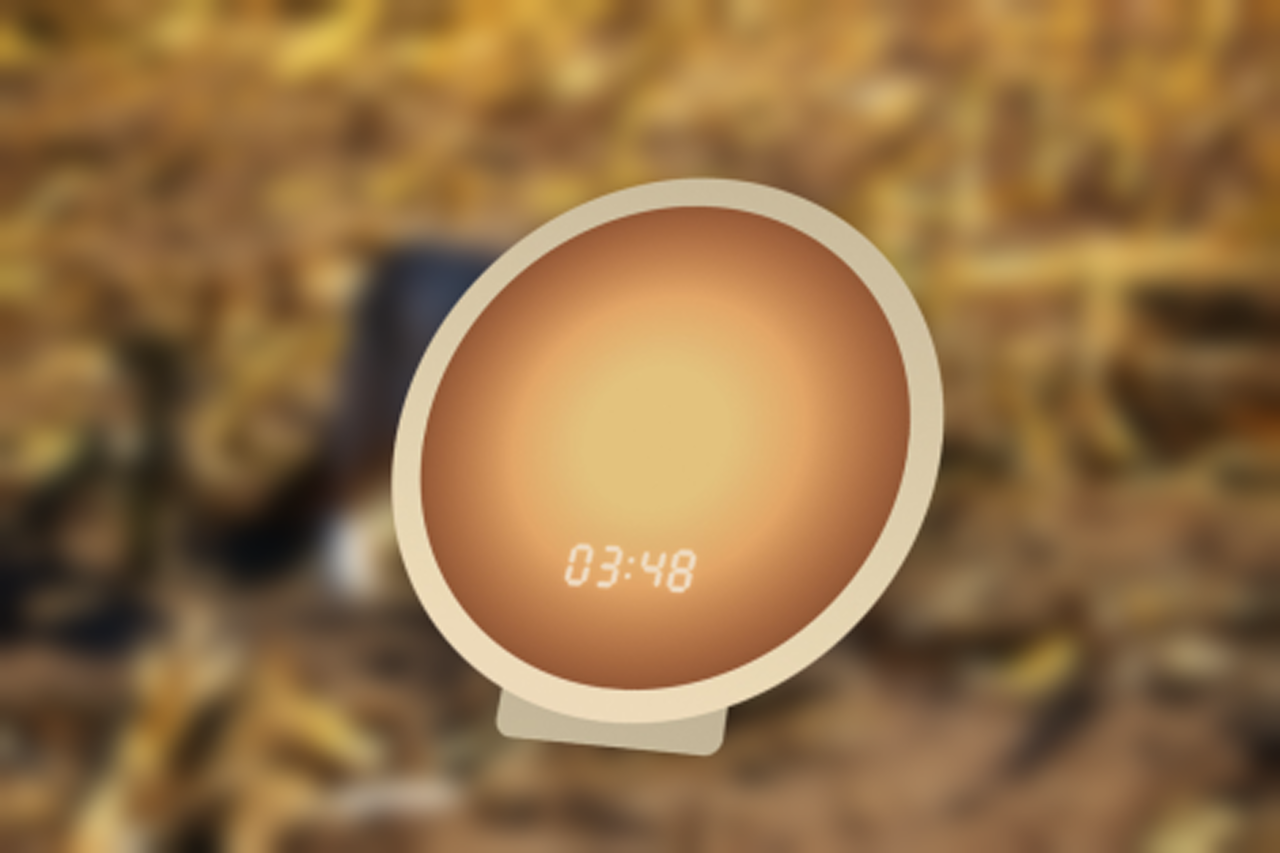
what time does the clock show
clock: 3:48
